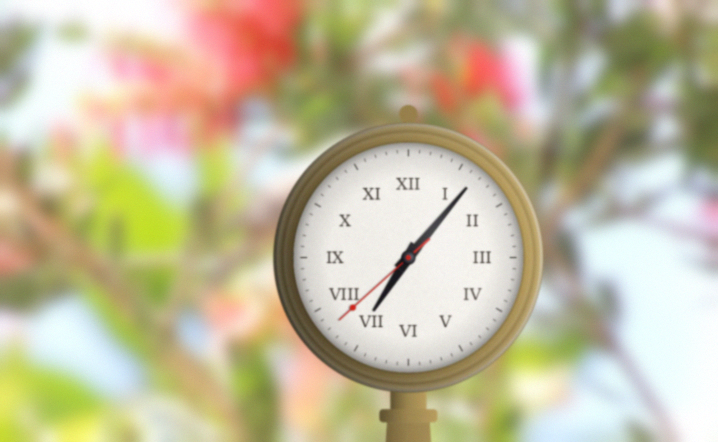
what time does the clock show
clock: 7:06:38
